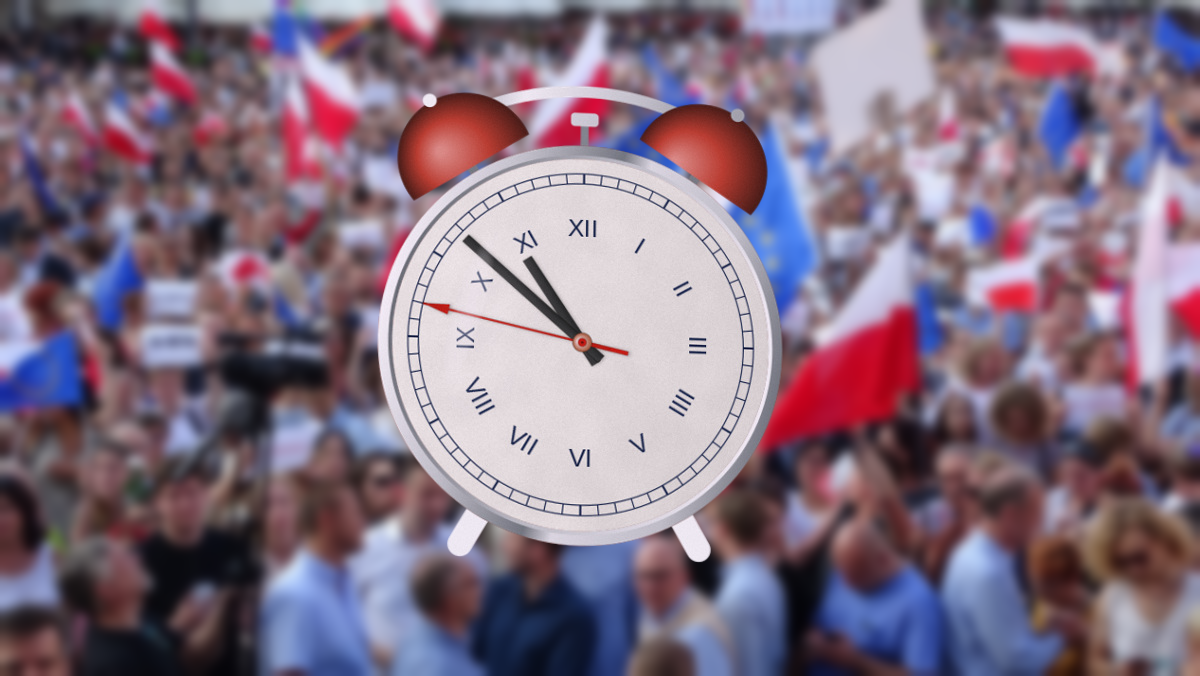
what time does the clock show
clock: 10:51:47
